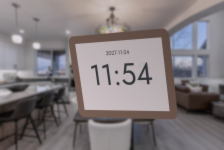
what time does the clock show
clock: 11:54
